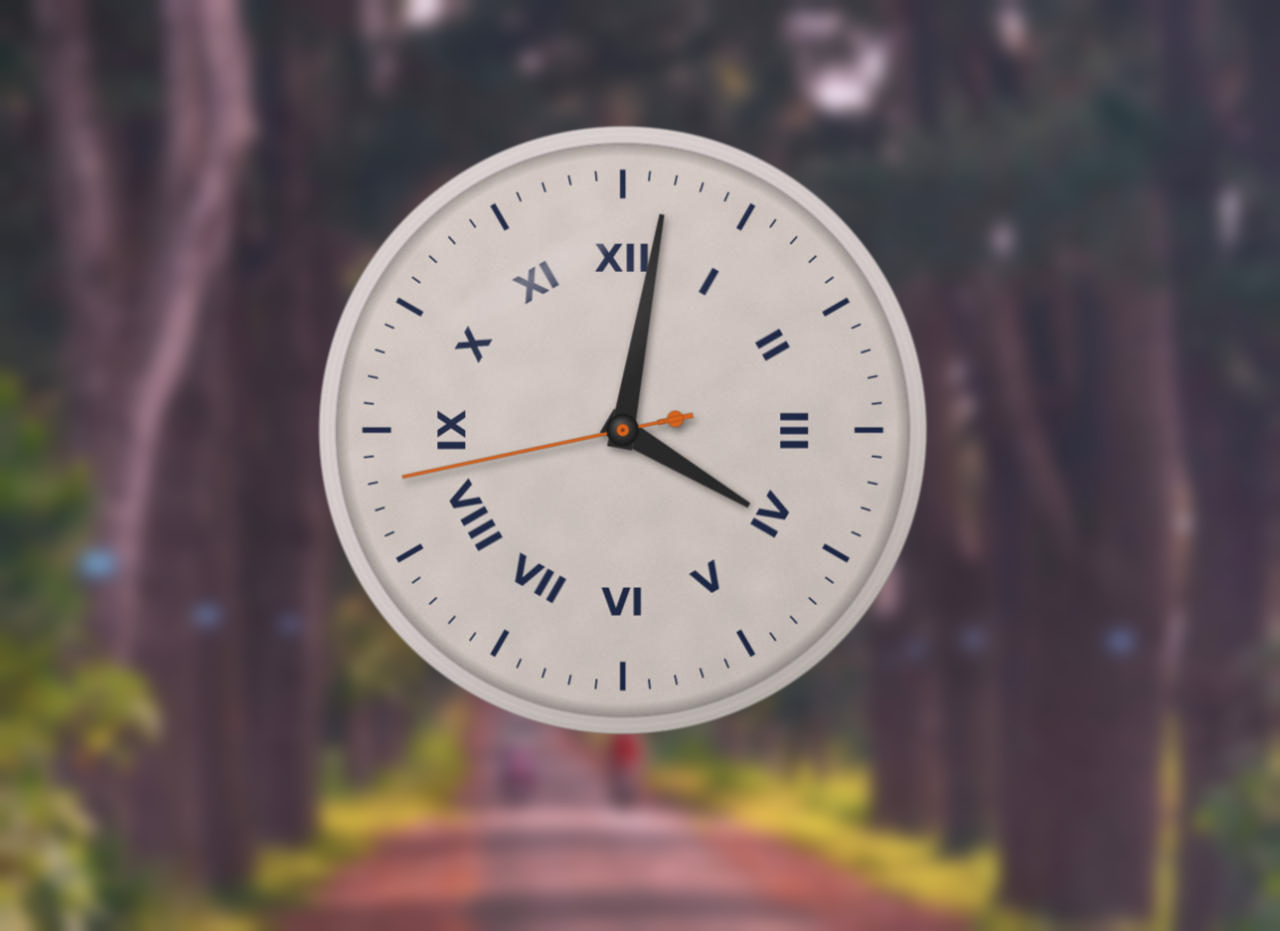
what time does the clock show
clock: 4:01:43
